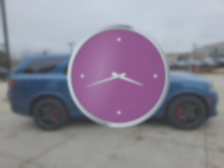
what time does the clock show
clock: 3:42
